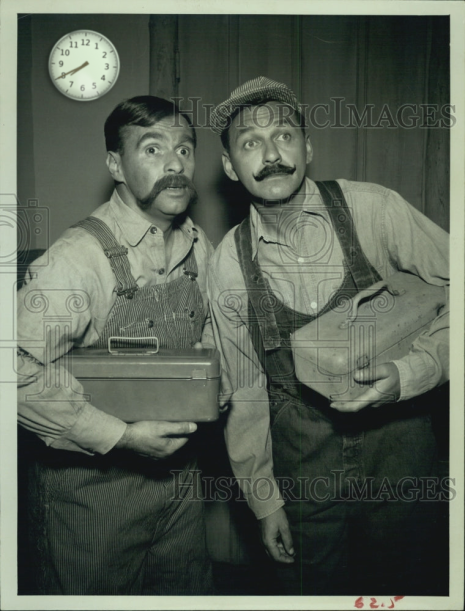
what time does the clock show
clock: 7:40
